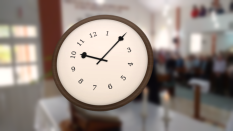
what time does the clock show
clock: 10:10
